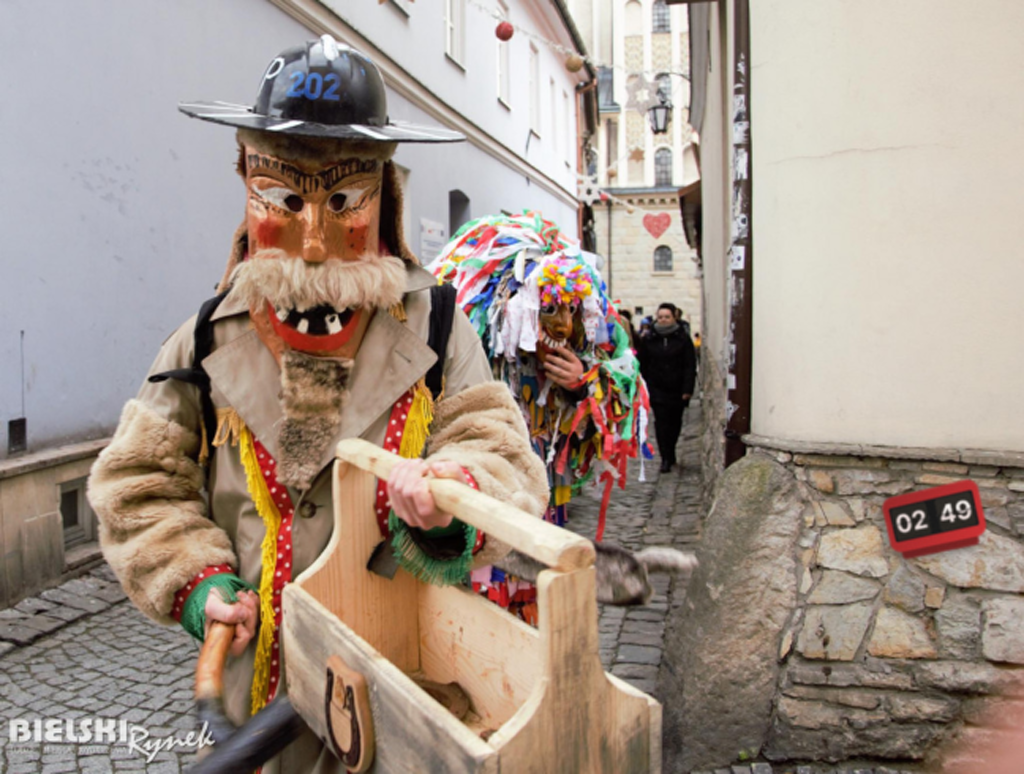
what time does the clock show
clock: 2:49
